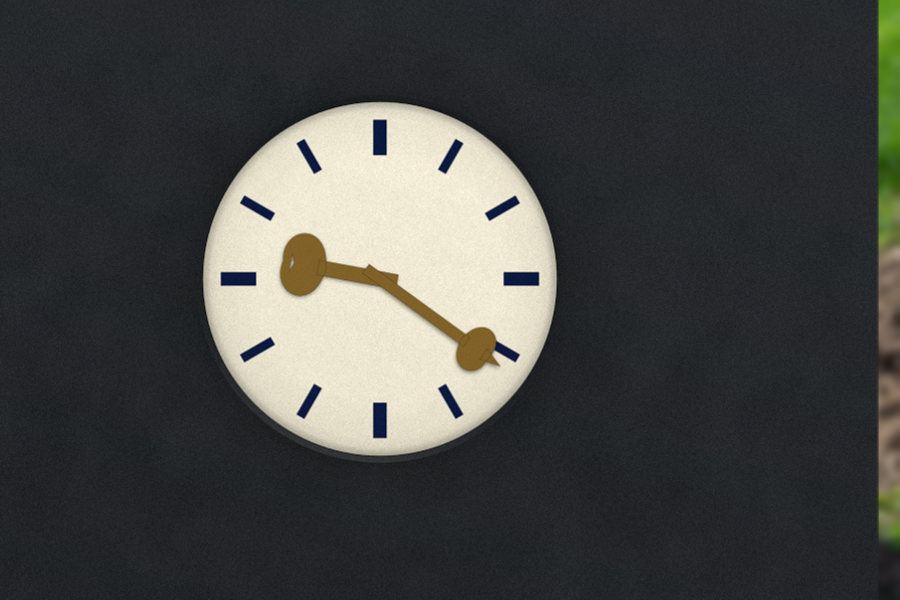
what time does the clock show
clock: 9:21
